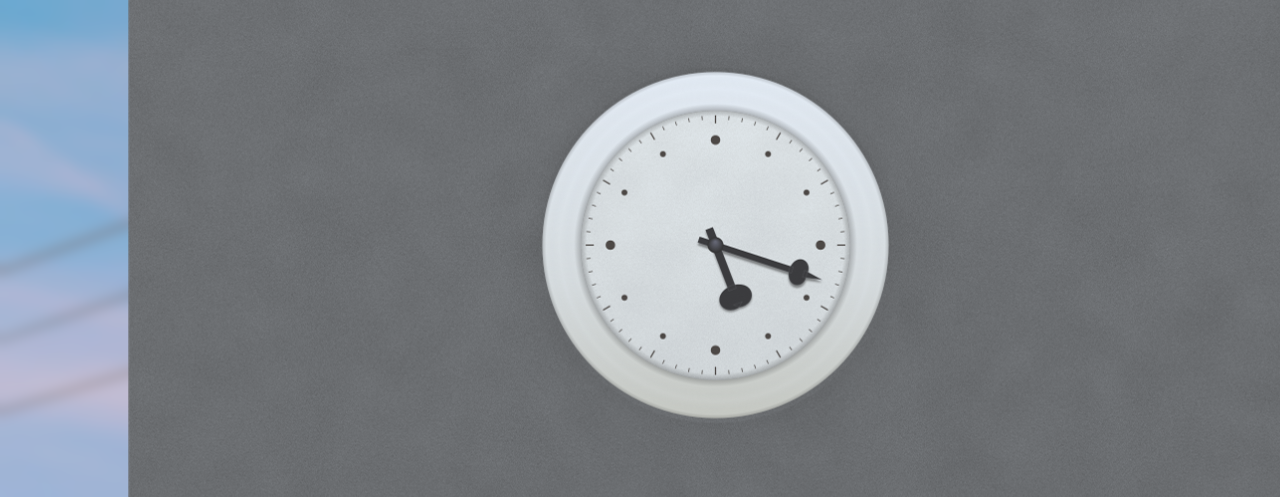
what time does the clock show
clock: 5:18
